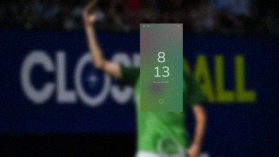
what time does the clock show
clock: 8:13
